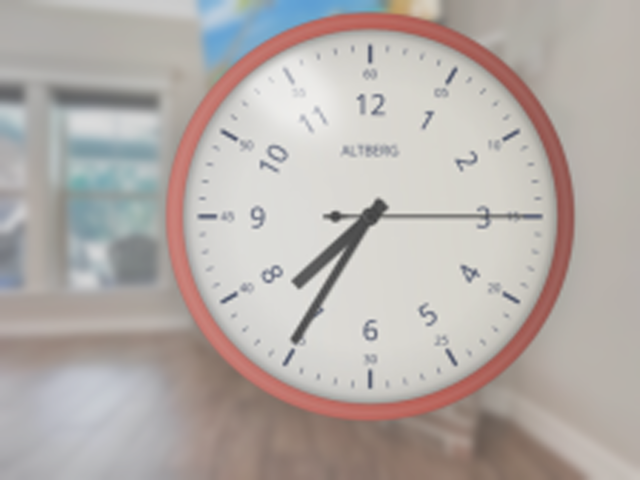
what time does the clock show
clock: 7:35:15
